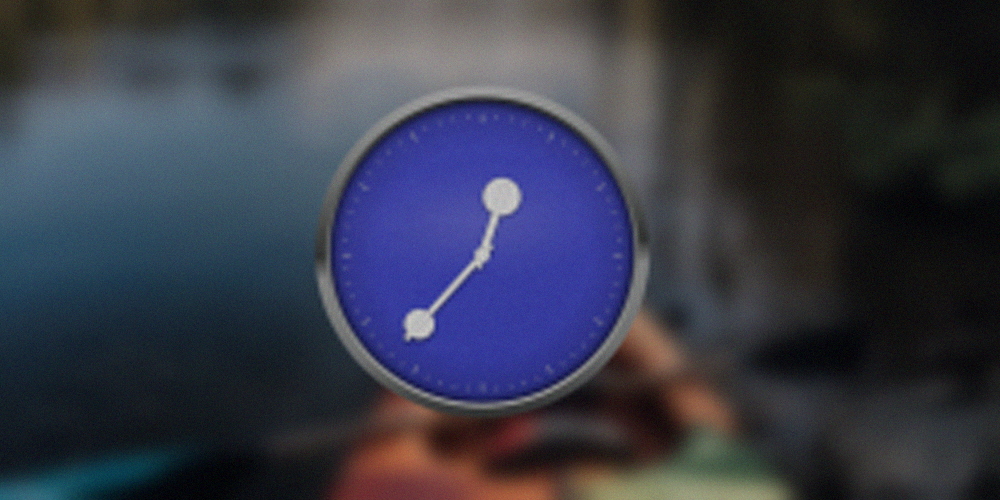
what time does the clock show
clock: 12:37
